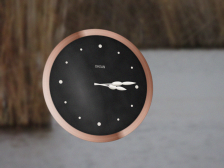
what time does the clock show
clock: 3:14
